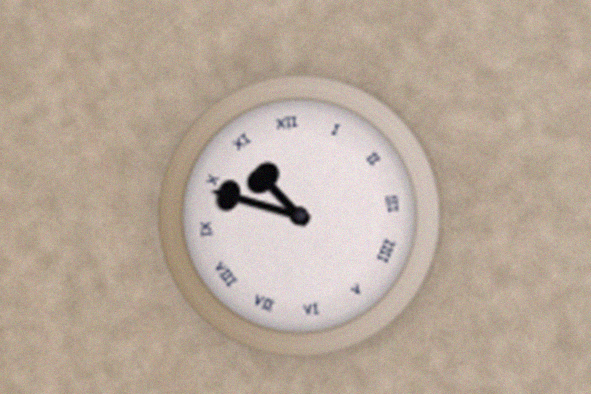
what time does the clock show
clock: 10:49
